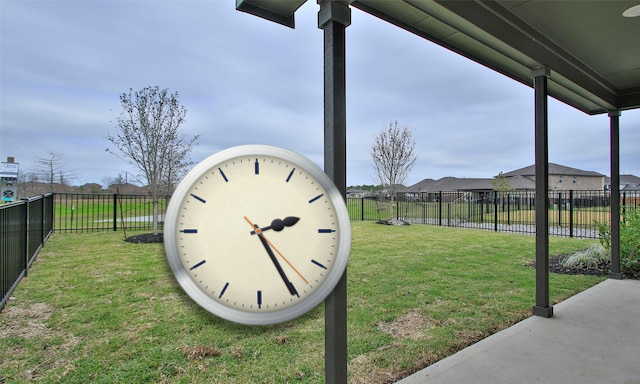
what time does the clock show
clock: 2:25:23
